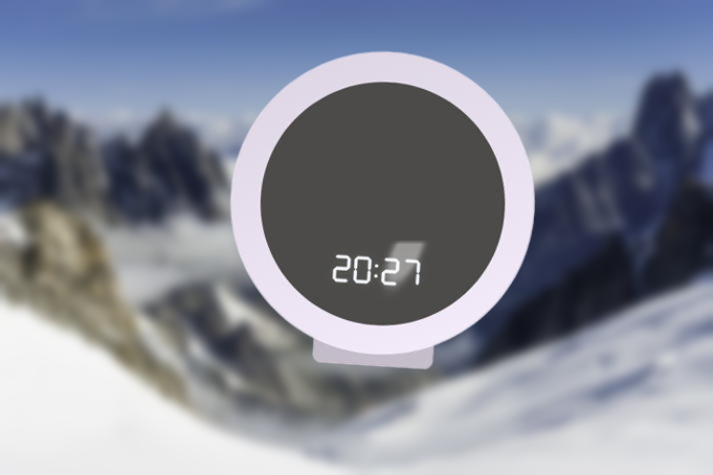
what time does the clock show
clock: 20:27
